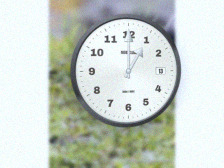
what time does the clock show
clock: 1:00
